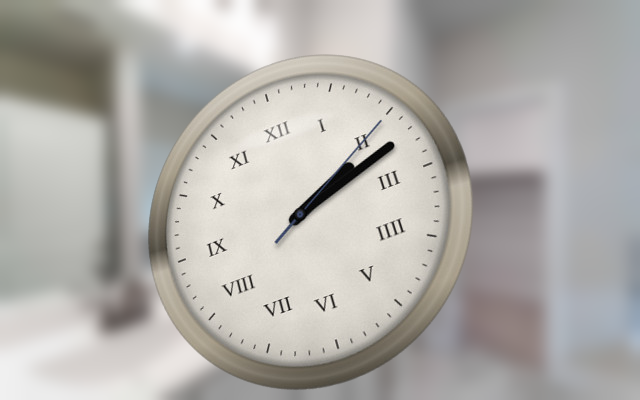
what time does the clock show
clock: 2:12:10
